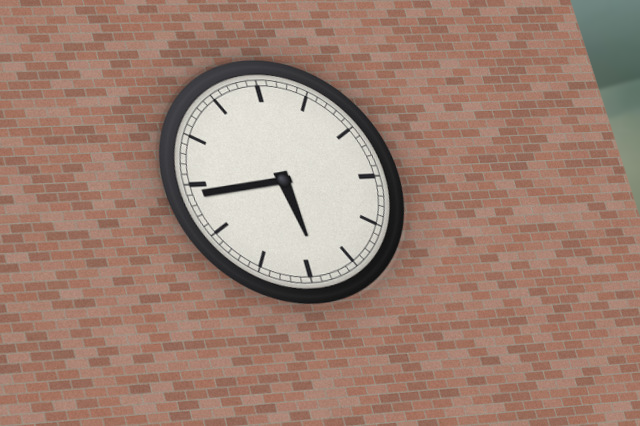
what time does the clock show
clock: 5:44
